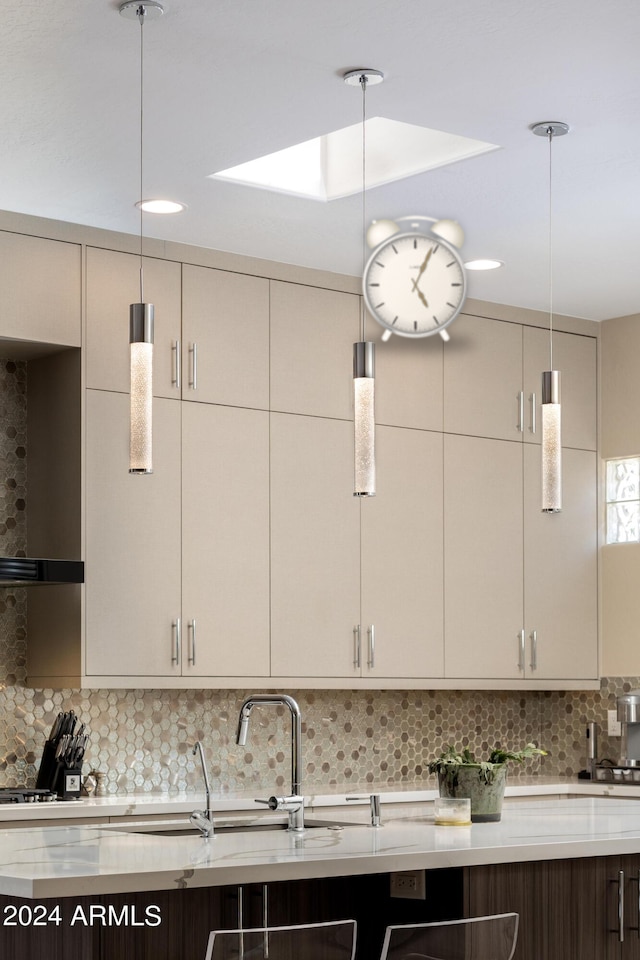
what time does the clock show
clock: 5:04
